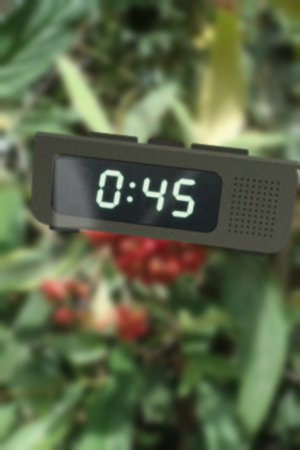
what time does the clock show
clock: 0:45
